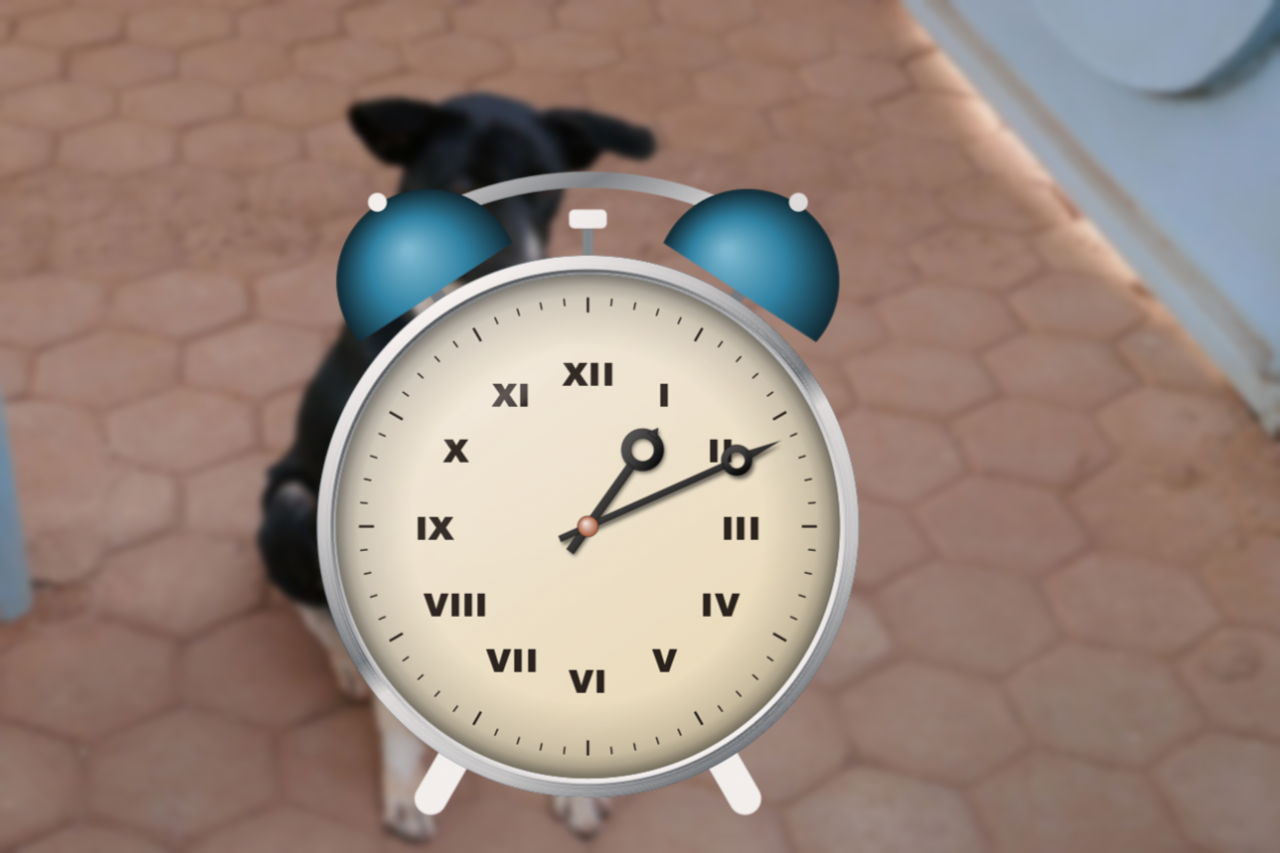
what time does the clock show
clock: 1:11
